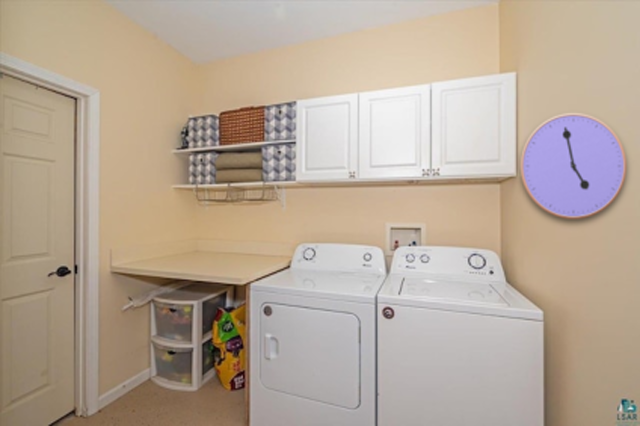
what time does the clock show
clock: 4:58
